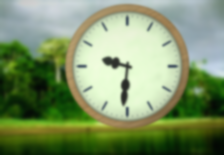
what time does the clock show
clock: 9:31
